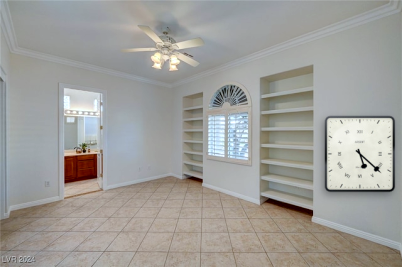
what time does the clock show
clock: 5:22
